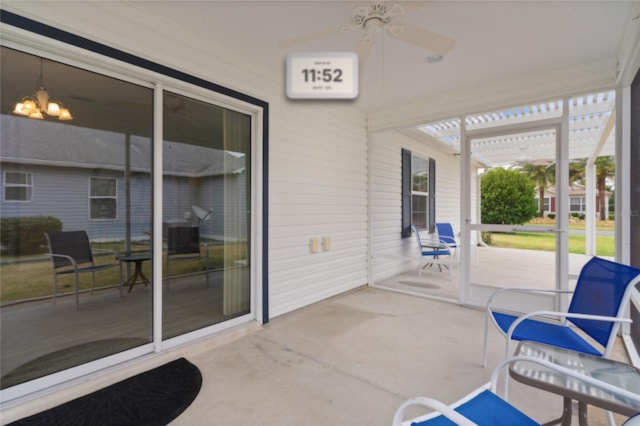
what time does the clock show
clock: 11:52
